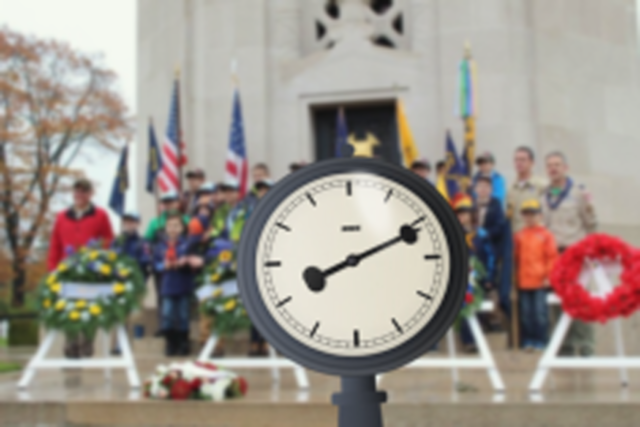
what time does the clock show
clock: 8:11
